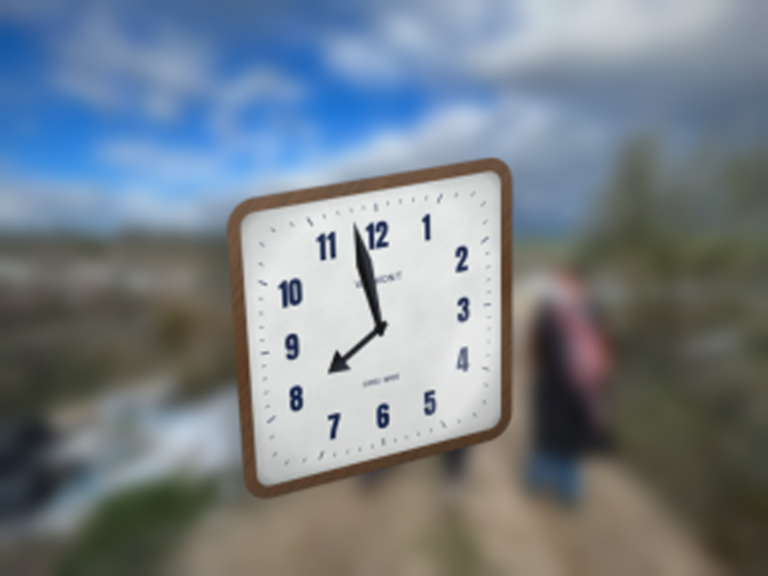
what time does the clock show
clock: 7:58
